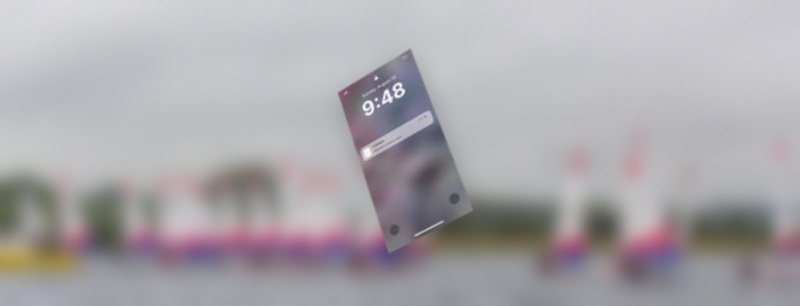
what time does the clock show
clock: 9:48
